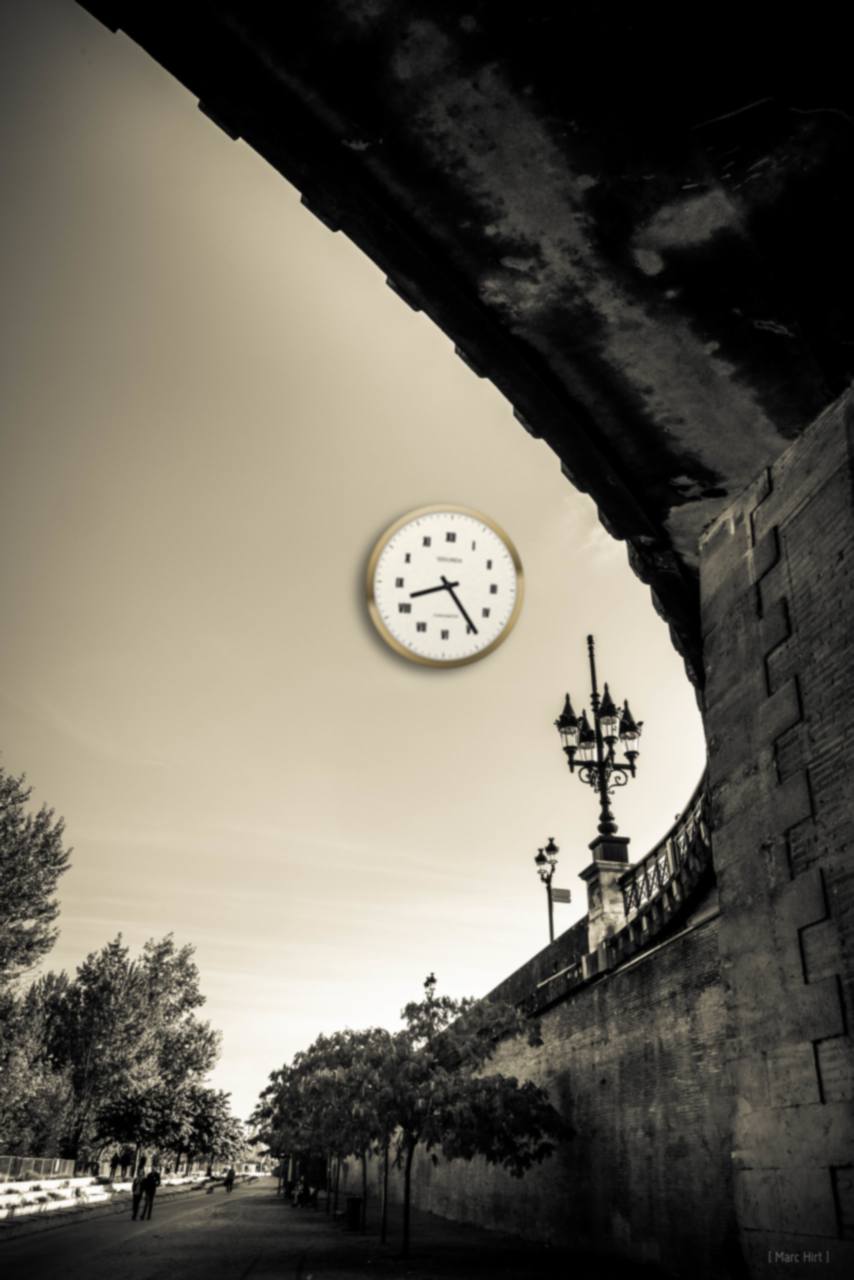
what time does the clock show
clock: 8:24
